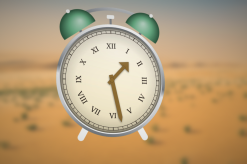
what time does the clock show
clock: 1:28
